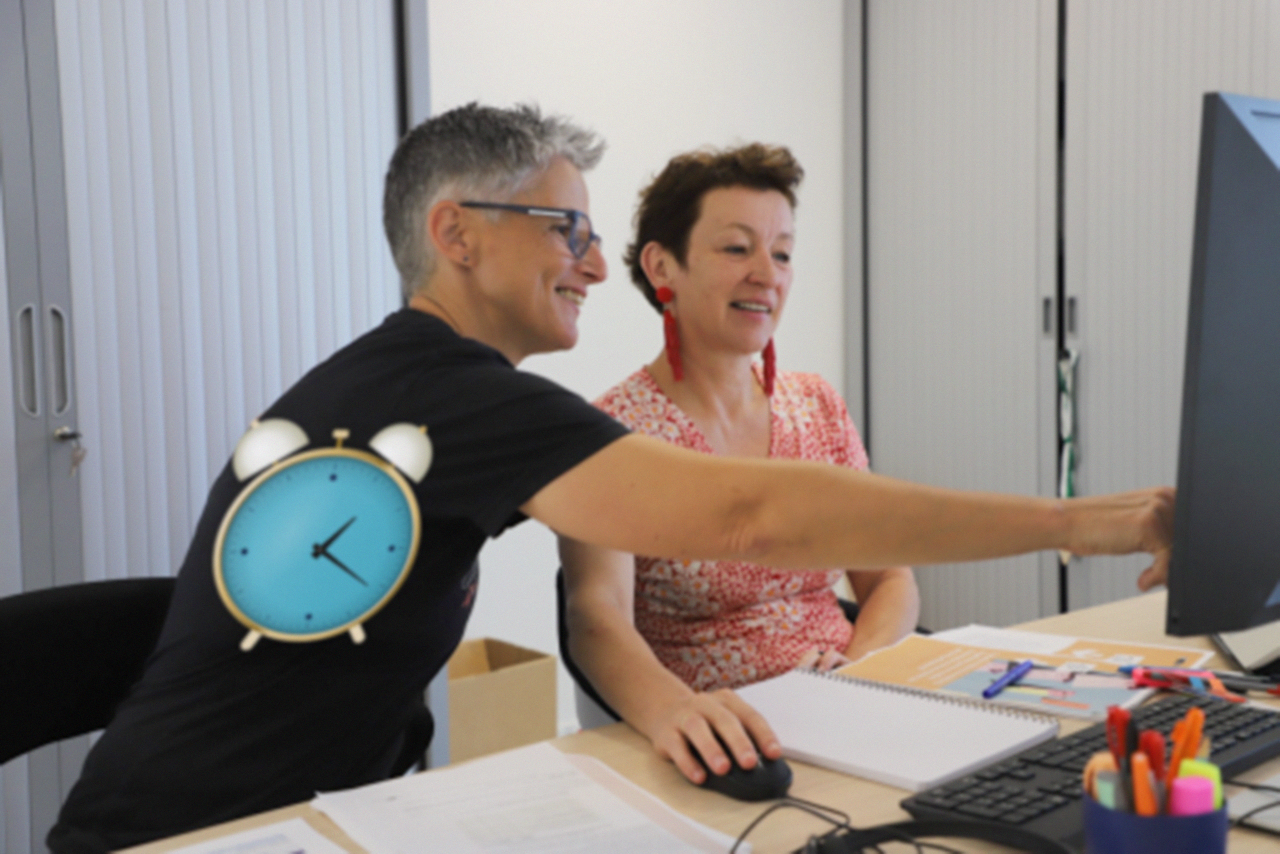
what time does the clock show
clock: 1:21
